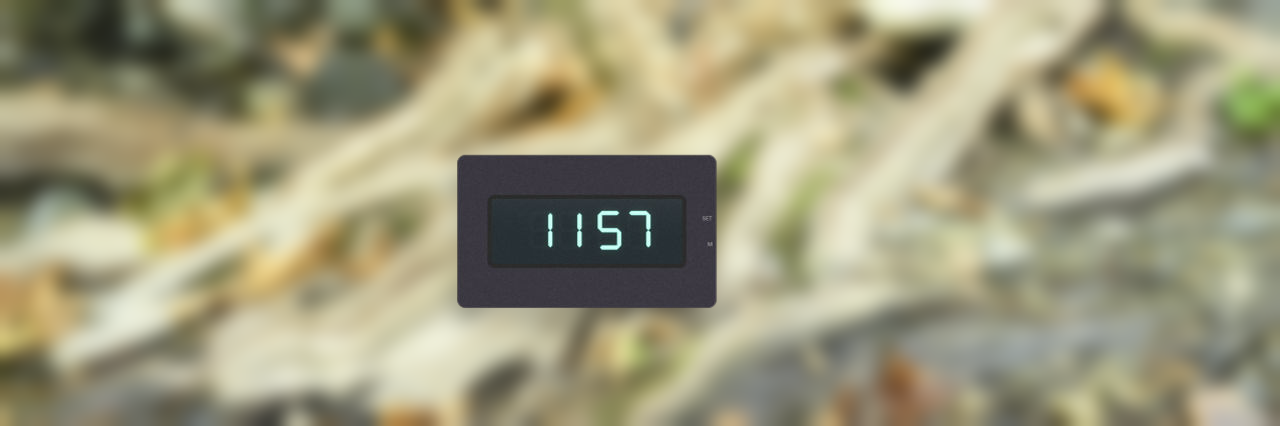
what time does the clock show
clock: 11:57
